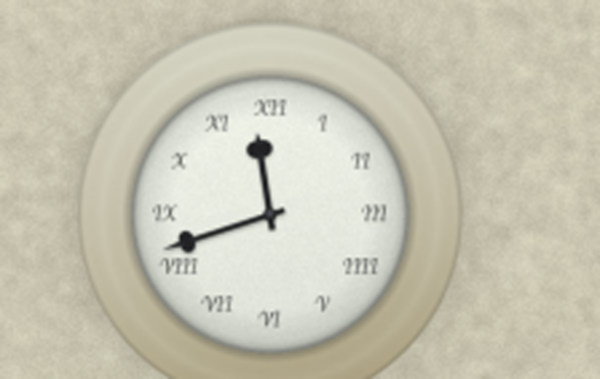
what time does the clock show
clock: 11:42
